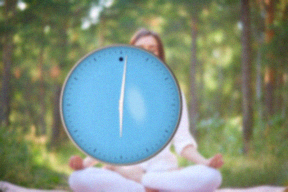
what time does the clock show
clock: 6:01
